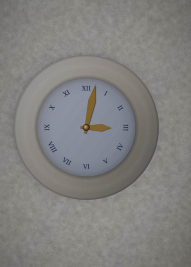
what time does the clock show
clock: 3:02
